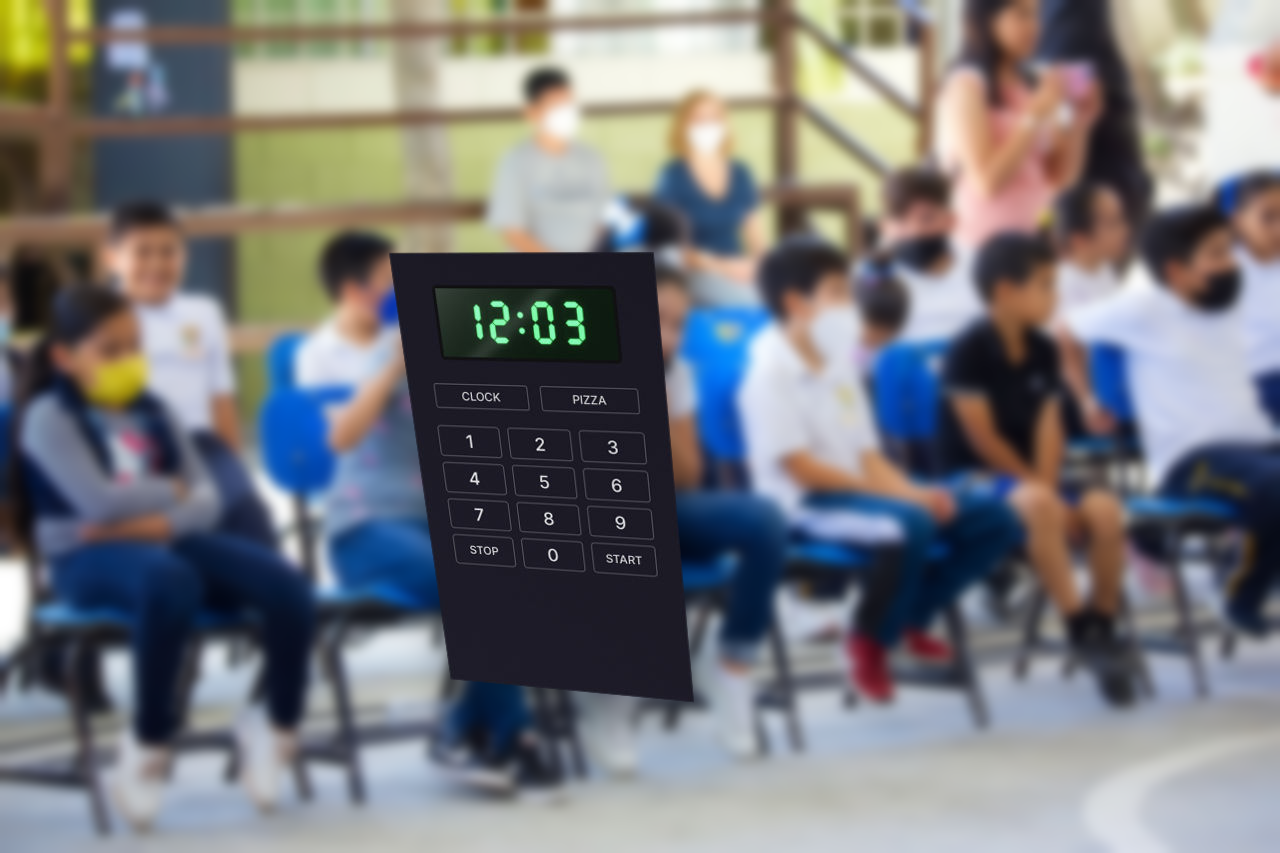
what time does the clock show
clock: 12:03
